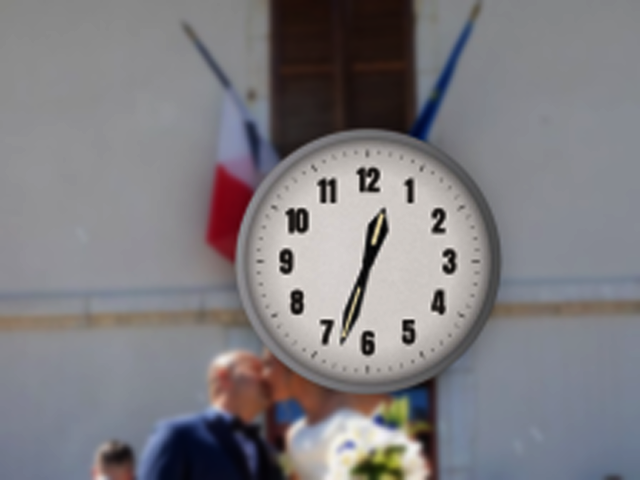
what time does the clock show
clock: 12:33
